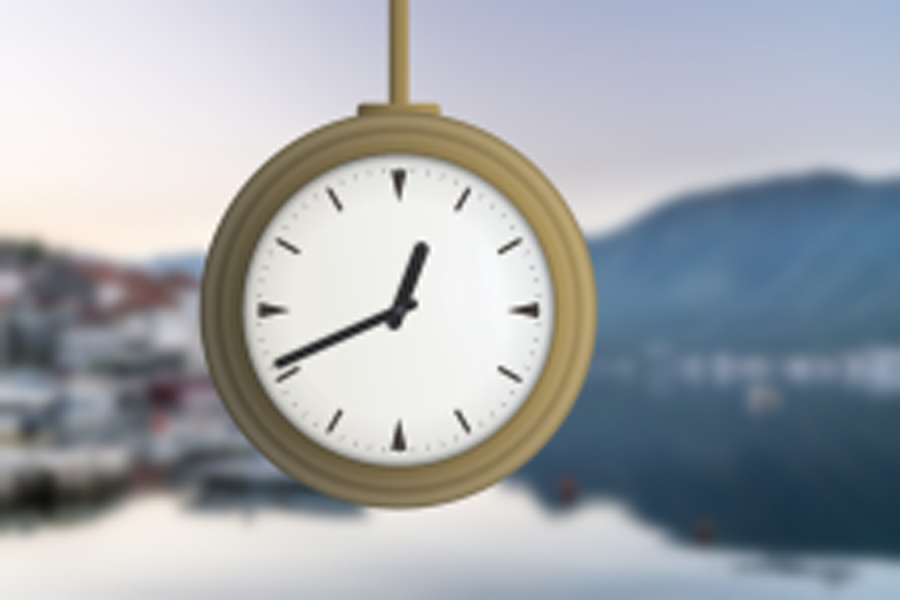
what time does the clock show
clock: 12:41
